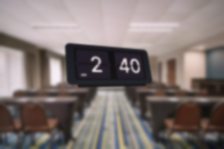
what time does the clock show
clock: 2:40
